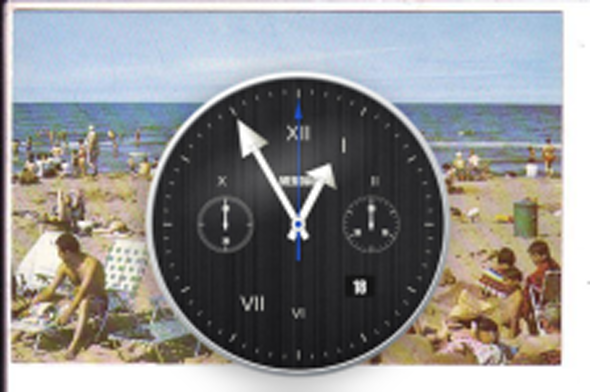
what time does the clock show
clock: 12:55
